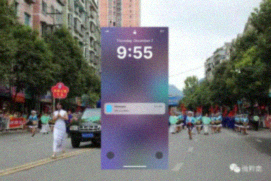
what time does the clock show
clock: 9:55
